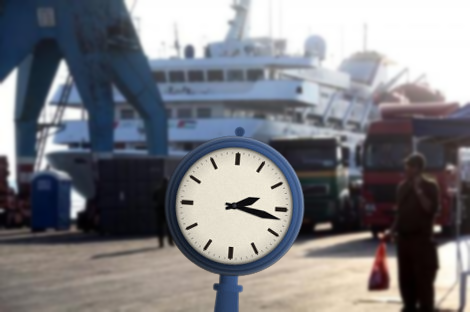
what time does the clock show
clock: 2:17
